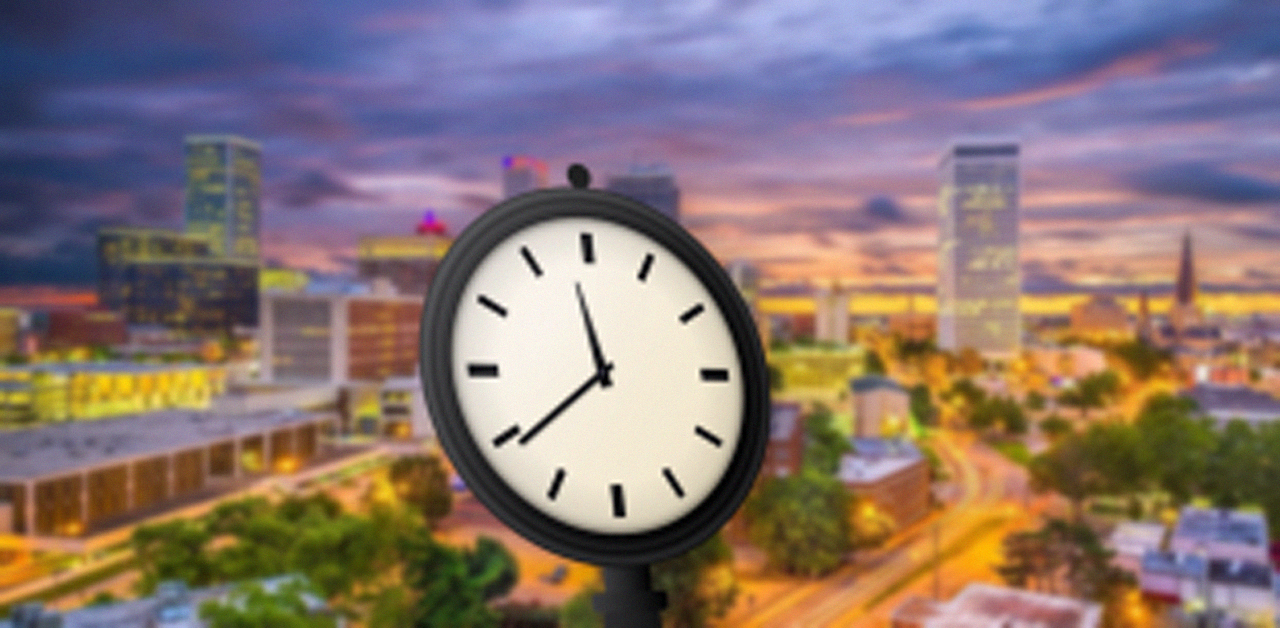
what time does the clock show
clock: 11:39
